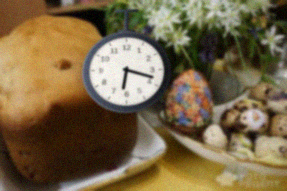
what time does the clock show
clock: 6:18
